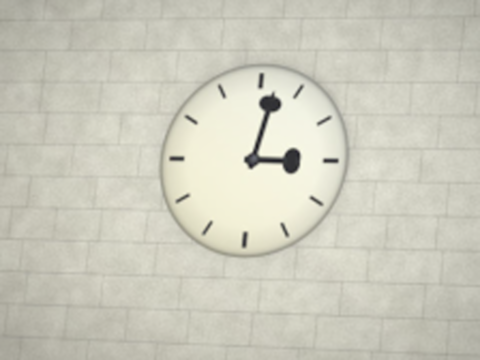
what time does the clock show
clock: 3:02
